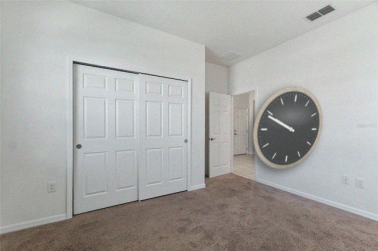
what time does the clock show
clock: 9:49
